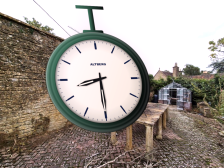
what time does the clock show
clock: 8:30
